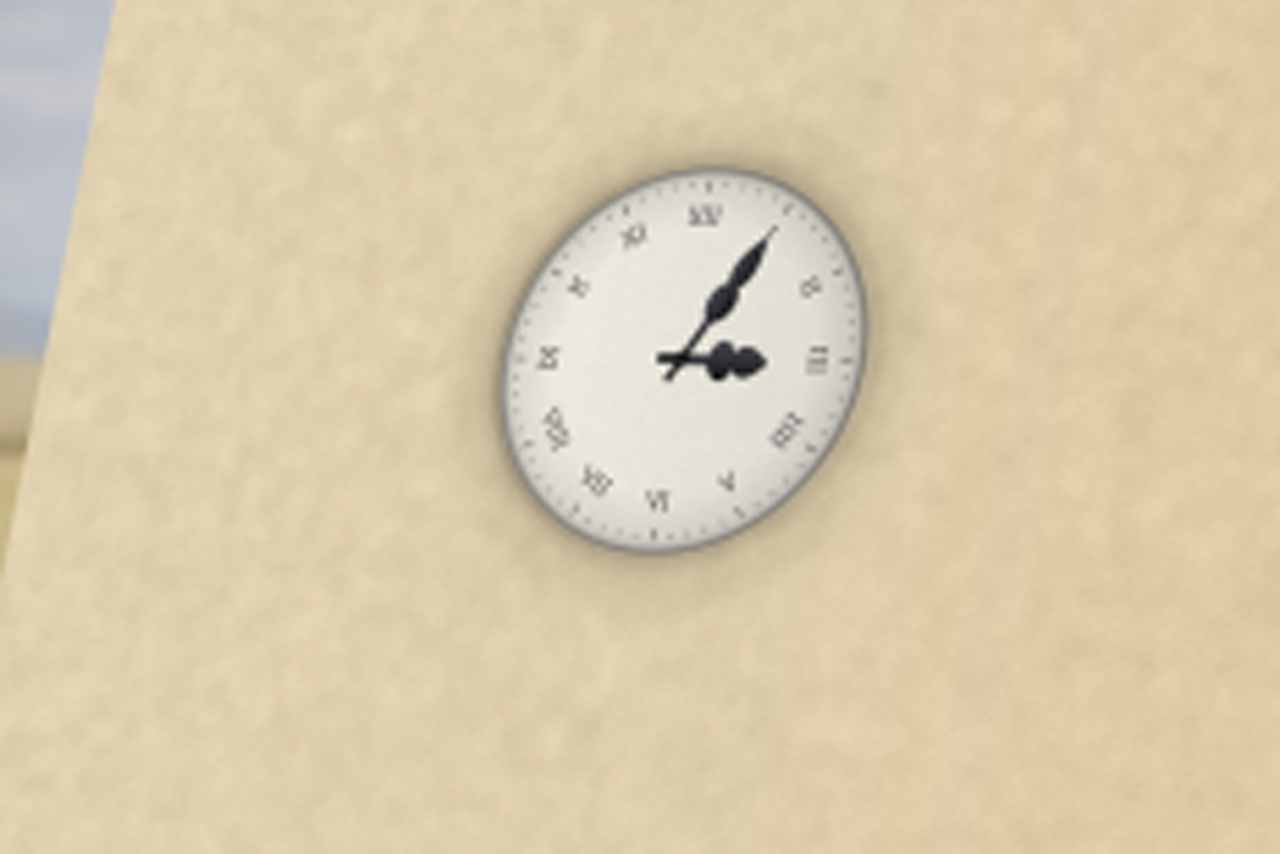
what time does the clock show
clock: 3:05
